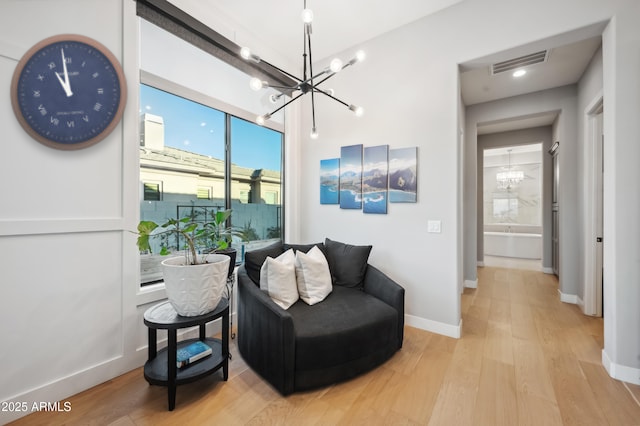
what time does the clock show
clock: 10:59
